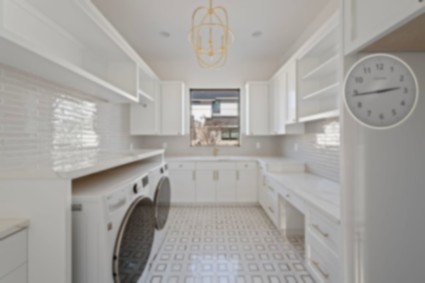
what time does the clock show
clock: 2:44
